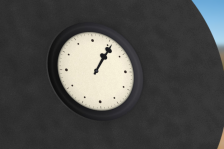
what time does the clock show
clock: 1:06
